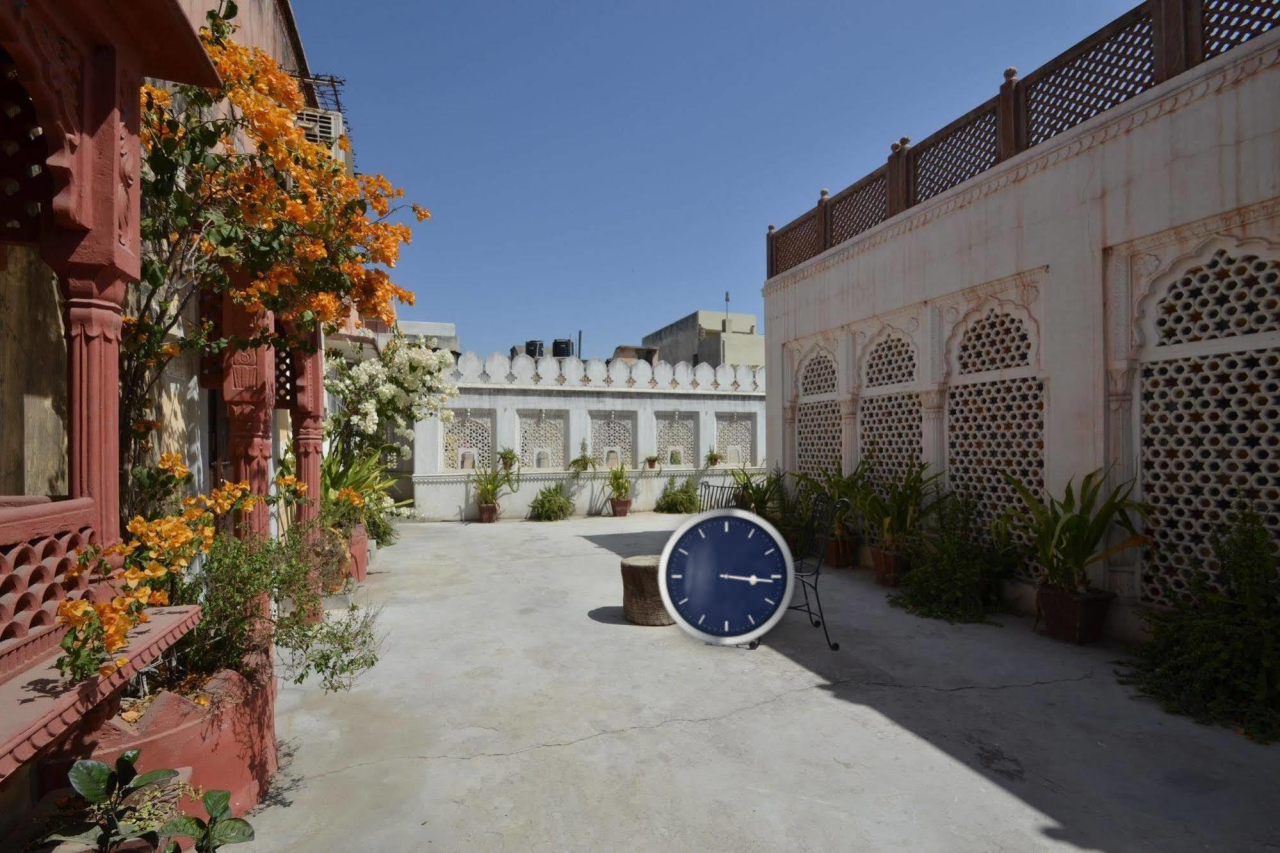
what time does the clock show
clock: 3:16
